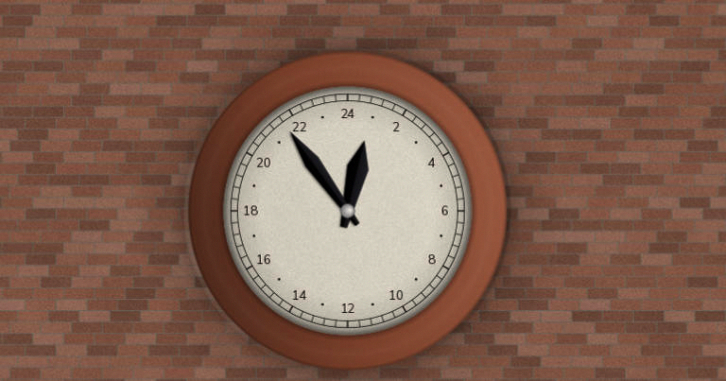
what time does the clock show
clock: 0:54
